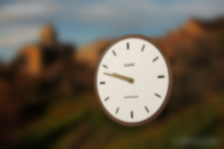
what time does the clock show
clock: 9:48
